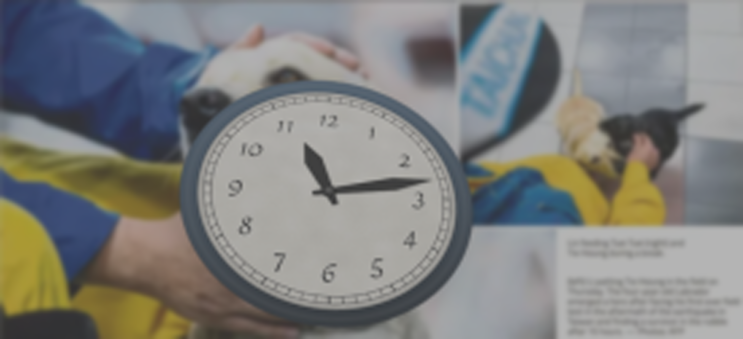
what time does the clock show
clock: 11:13
